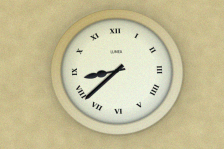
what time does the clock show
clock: 8:38
